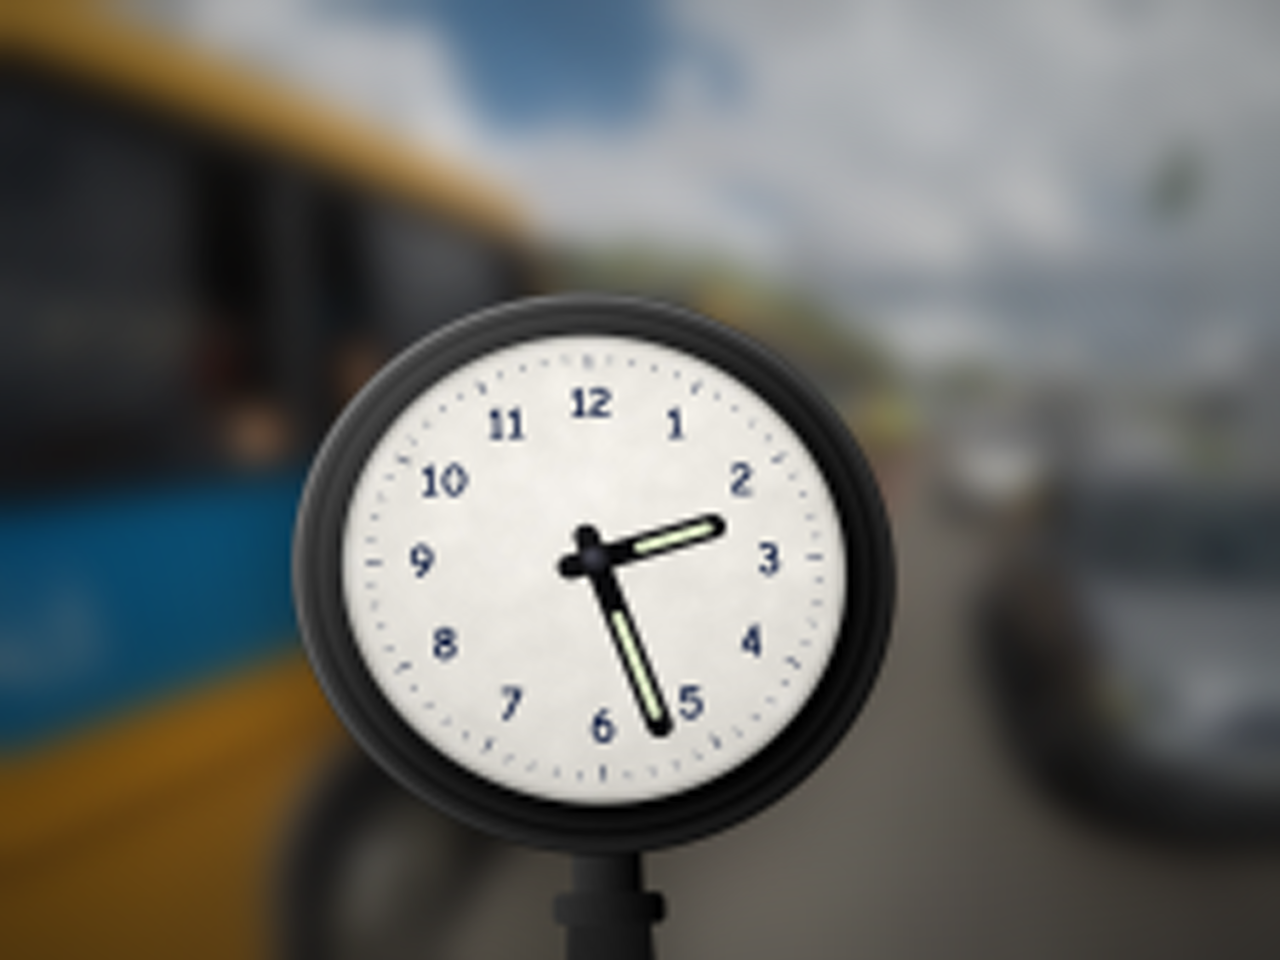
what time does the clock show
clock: 2:27
